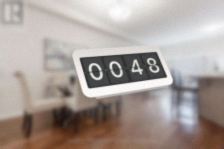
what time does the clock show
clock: 0:48
